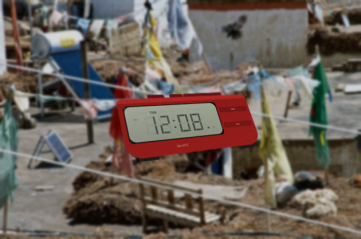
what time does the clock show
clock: 12:08
